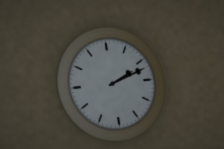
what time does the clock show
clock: 2:12
